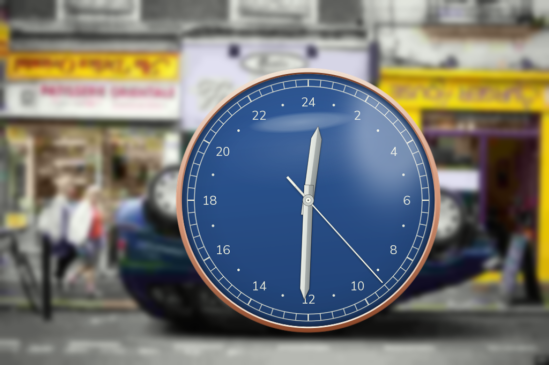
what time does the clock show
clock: 0:30:23
